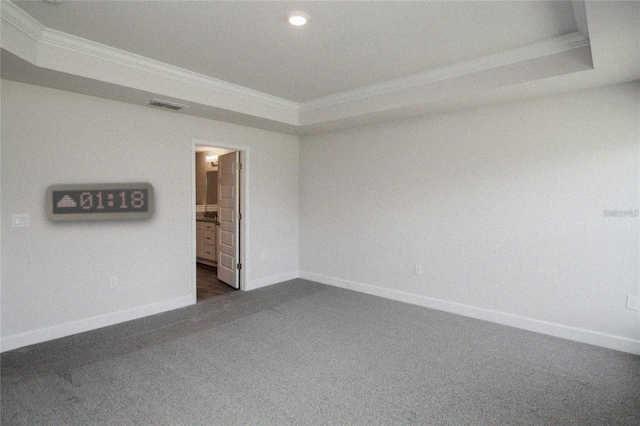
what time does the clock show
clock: 1:18
